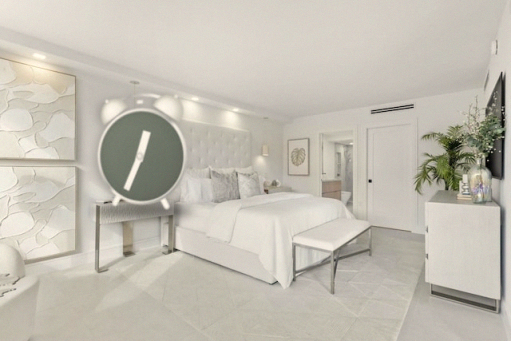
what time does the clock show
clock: 12:34
